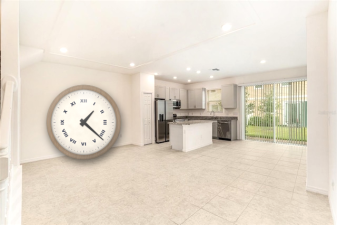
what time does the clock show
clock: 1:22
